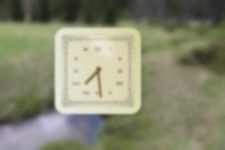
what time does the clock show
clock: 7:29
